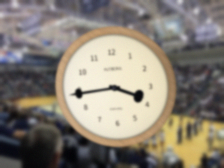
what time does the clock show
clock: 3:44
